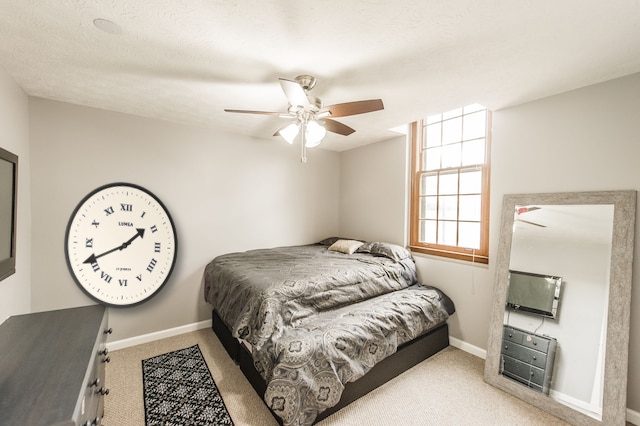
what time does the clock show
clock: 1:41
